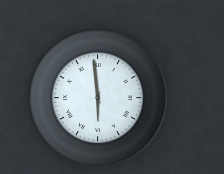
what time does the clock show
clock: 5:59
